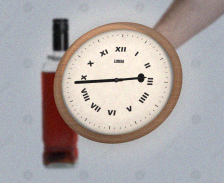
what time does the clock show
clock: 2:44
